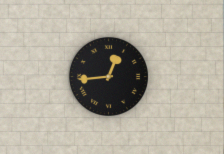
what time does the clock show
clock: 12:44
